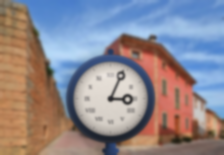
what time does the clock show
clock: 3:04
